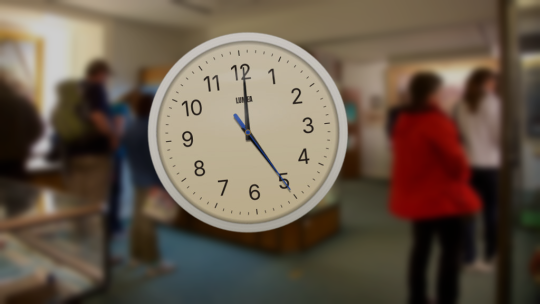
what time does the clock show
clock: 5:00:25
